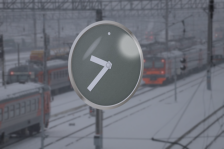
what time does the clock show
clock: 9:37
